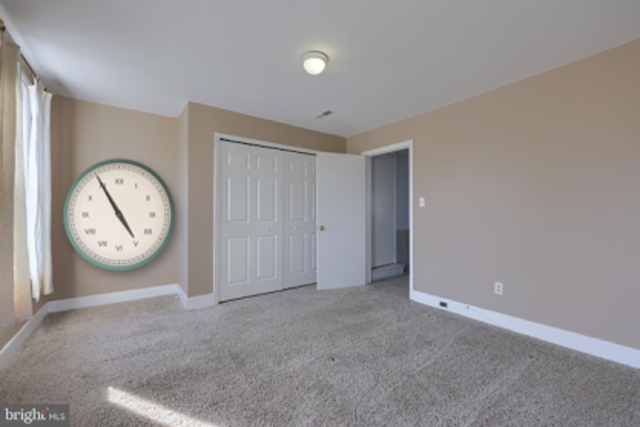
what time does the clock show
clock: 4:55
